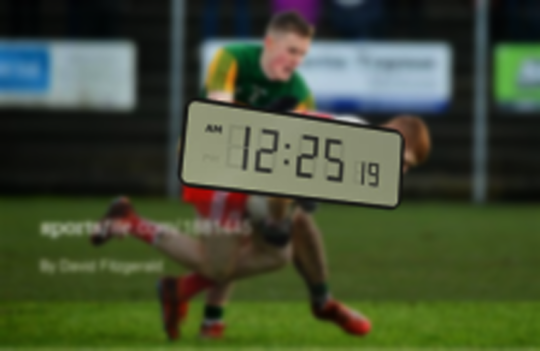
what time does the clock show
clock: 12:25:19
